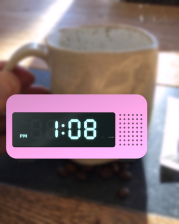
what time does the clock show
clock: 1:08
